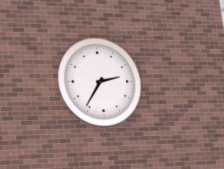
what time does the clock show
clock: 2:36
